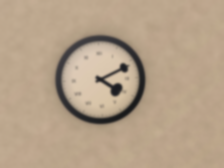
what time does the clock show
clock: 4:11
